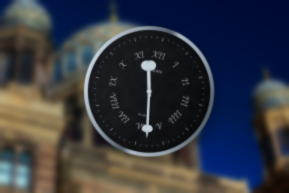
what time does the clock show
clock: 11:28
